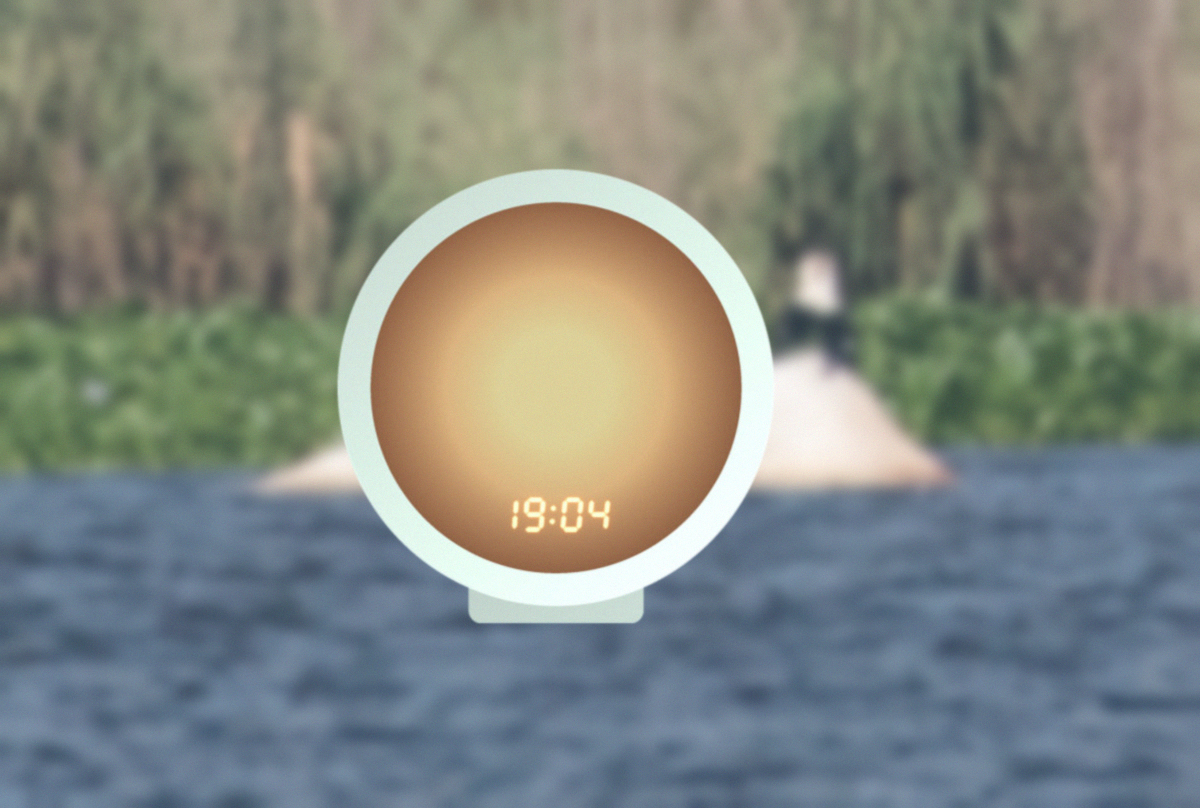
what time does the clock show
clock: 19:04
